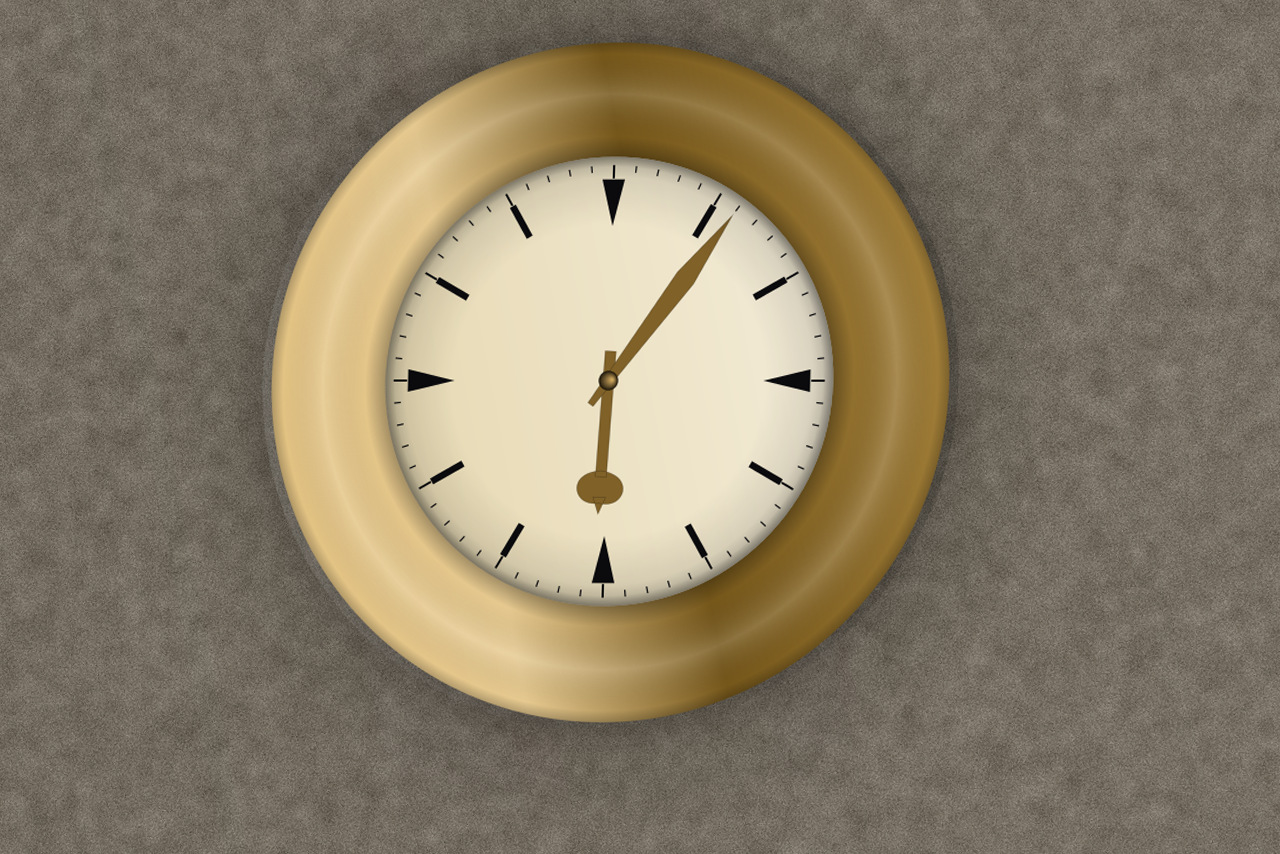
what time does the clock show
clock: 6:06
